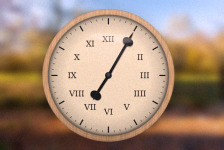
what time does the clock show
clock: 7:05
